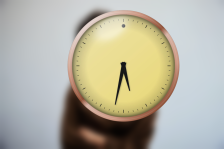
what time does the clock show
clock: 5:32
